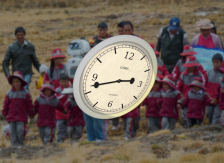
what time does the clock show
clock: 2:42
